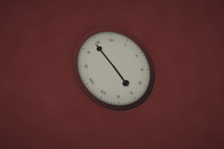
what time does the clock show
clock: 4:54
